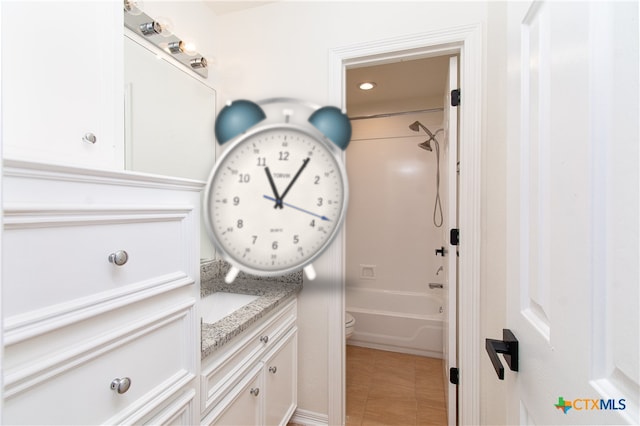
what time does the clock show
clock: 11:05:18
